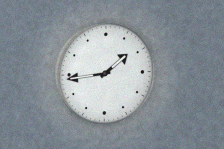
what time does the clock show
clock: 1:44
